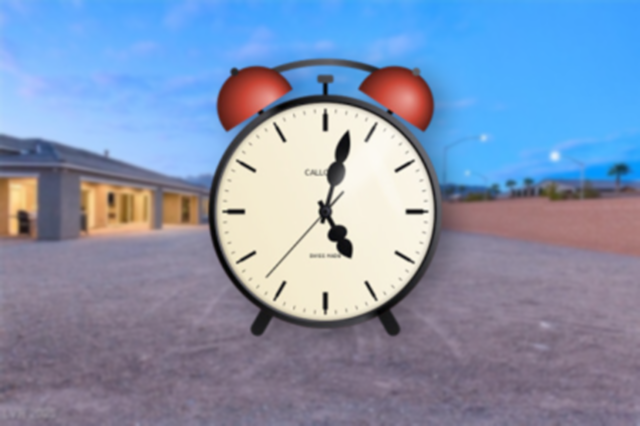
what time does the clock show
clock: 5:02:37
